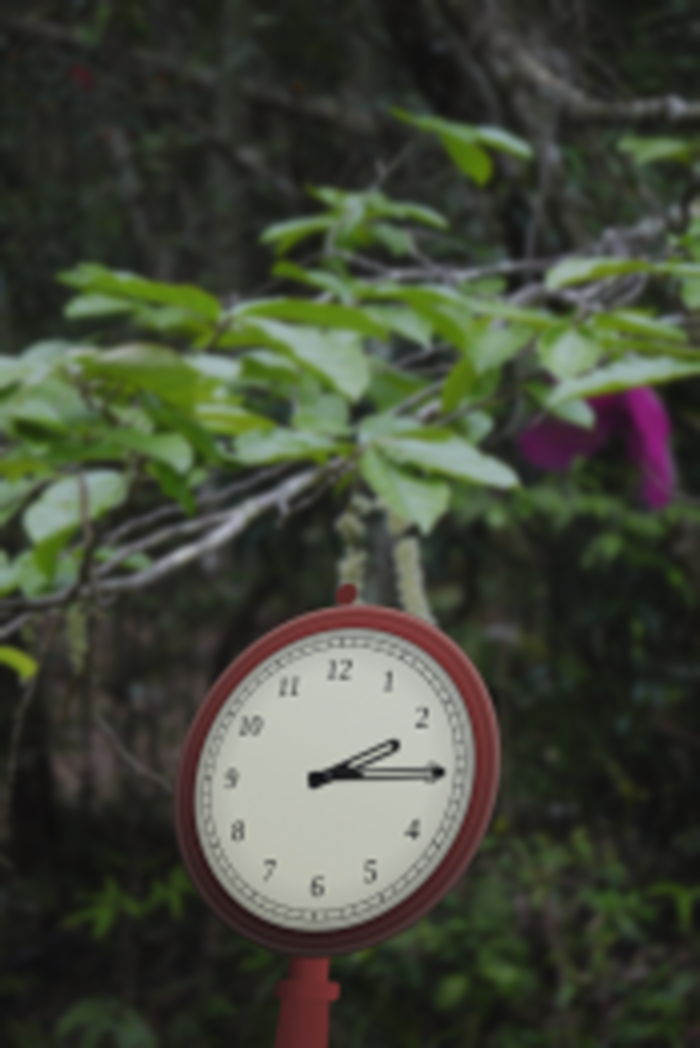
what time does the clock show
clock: 2:15
